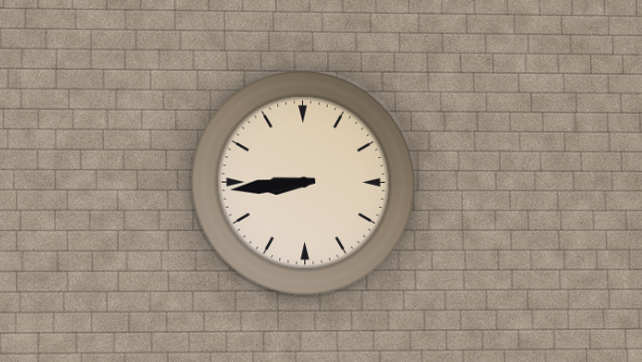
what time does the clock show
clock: 8:44
